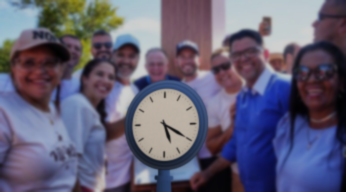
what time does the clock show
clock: 5:20
